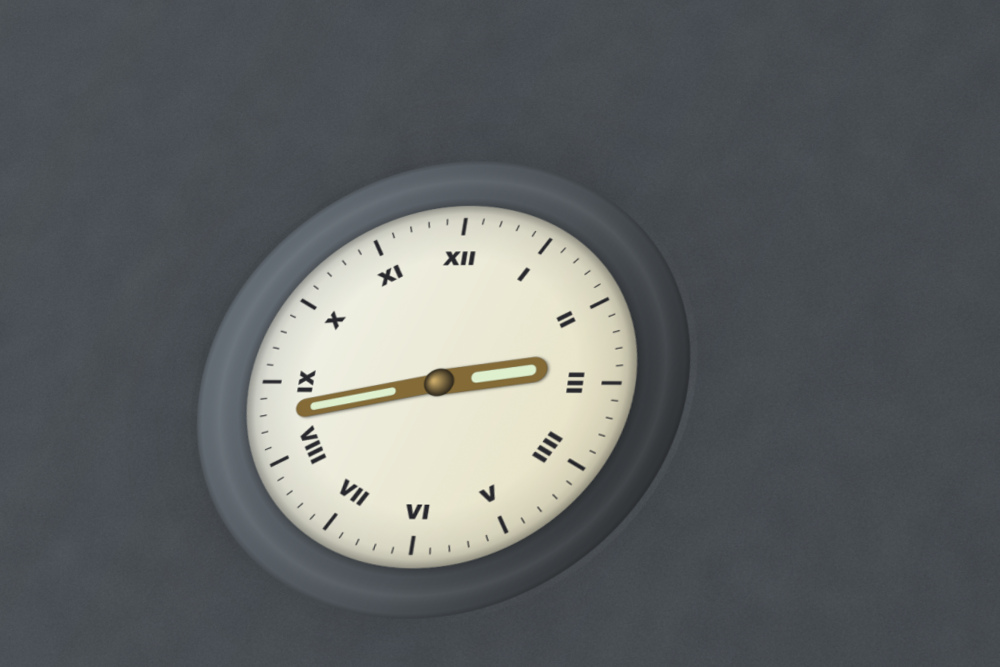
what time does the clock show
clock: 2:43
